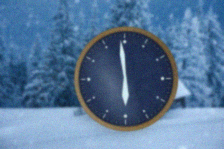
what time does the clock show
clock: 5:59
